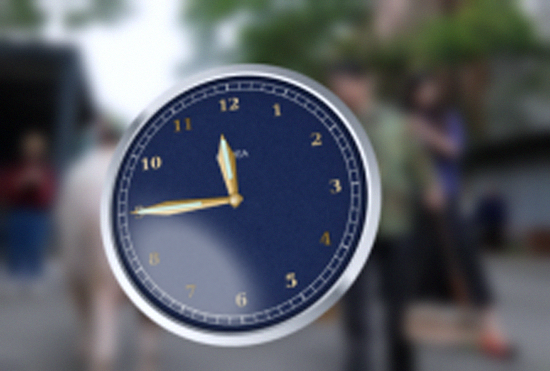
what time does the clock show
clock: 11:45
